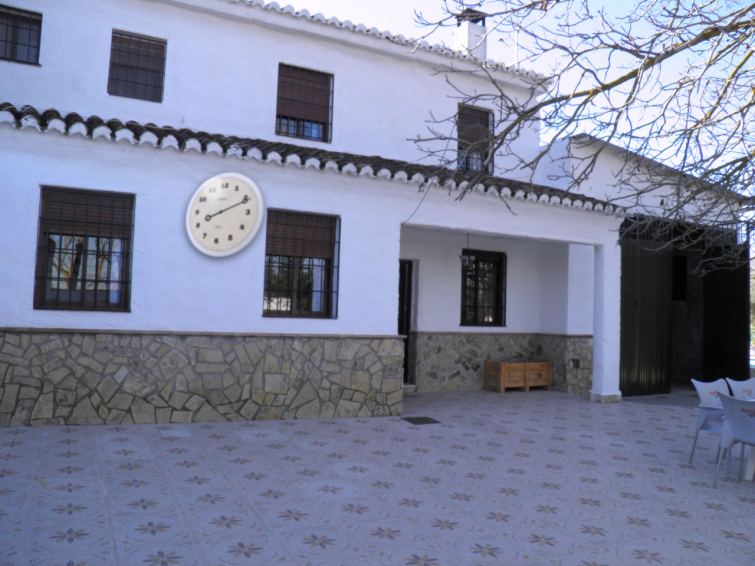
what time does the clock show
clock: 8:11
